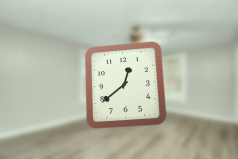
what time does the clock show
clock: 12:39
